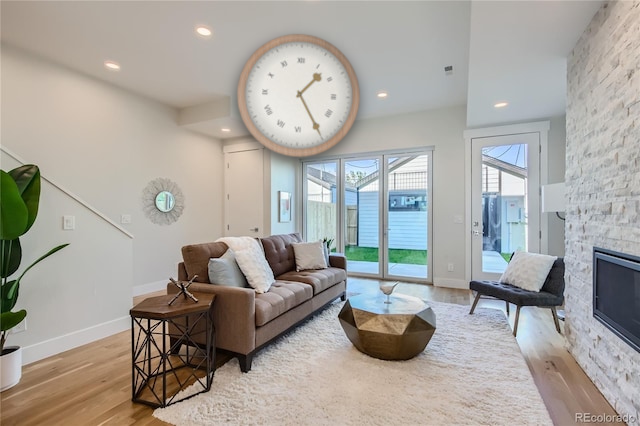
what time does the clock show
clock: 1:25
